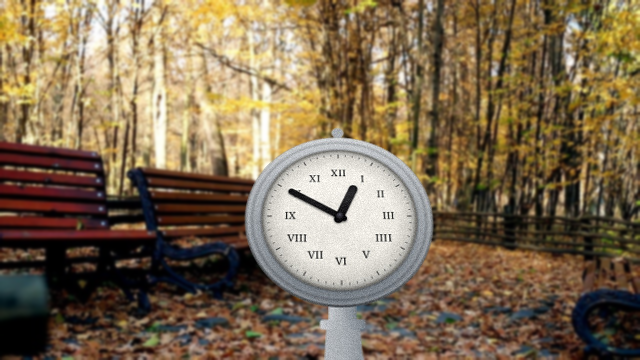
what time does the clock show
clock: 12:50
